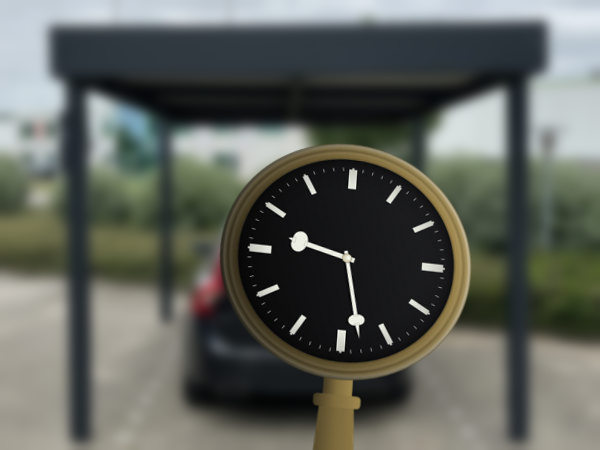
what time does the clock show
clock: 9:28
